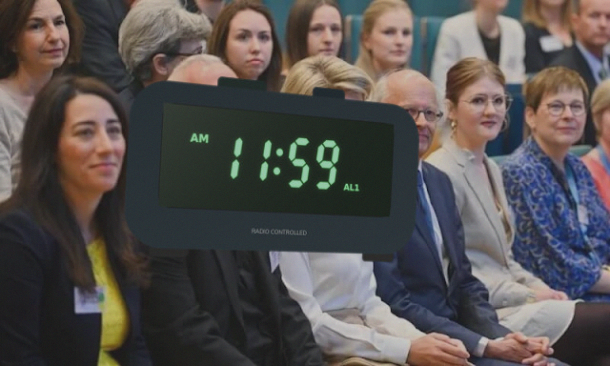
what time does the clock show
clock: 11:59
